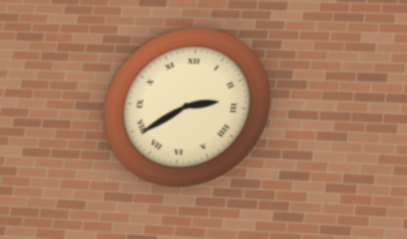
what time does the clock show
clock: 2:39
